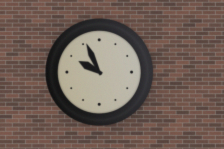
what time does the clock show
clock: 9:56
